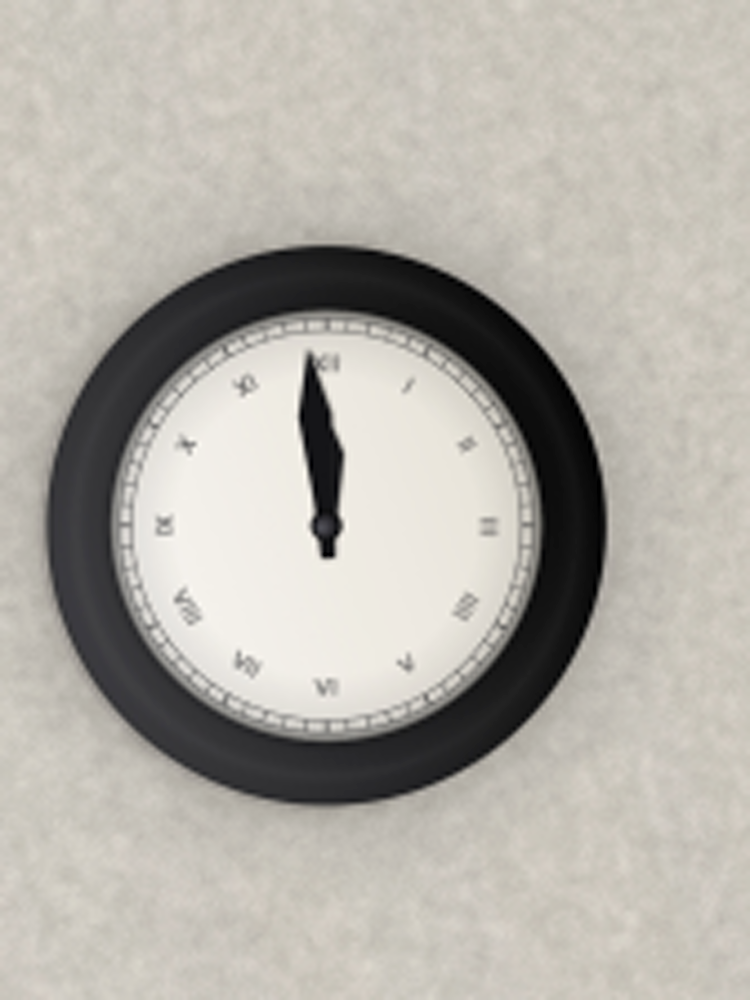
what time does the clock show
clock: 11:59
